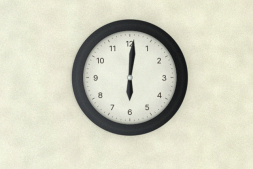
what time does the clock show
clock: 6:01
